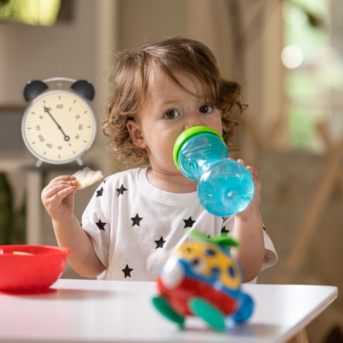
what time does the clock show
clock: 4:54
